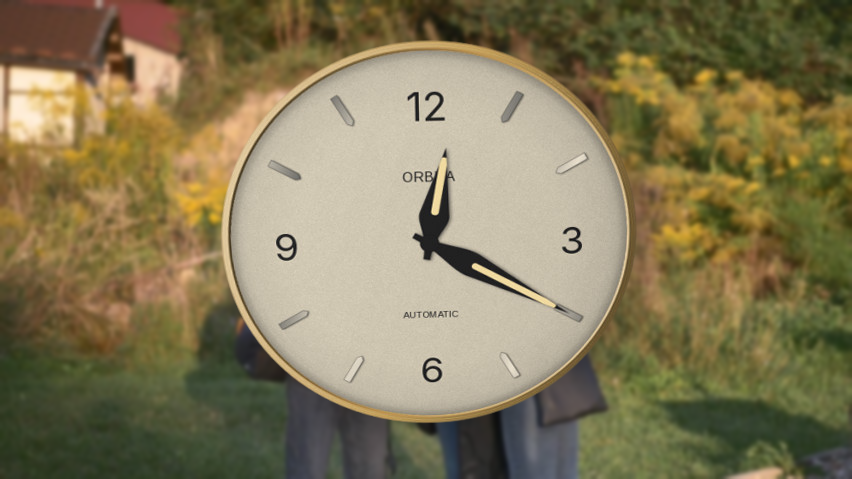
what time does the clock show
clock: 12:20
